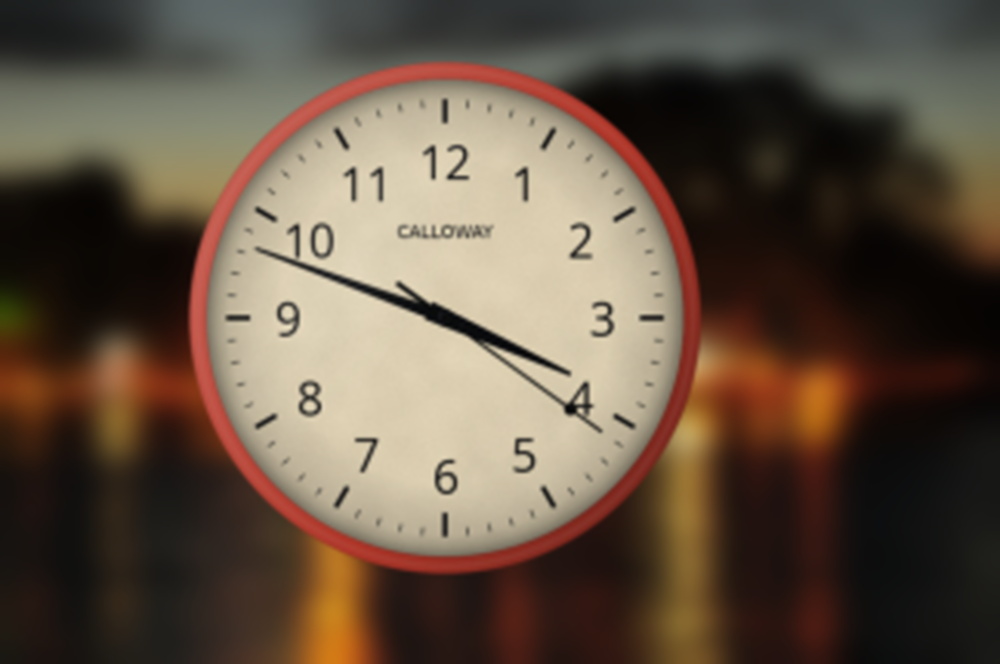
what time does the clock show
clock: 3:48:21
